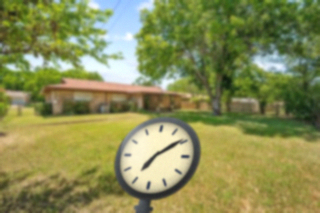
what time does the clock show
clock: 7:09
